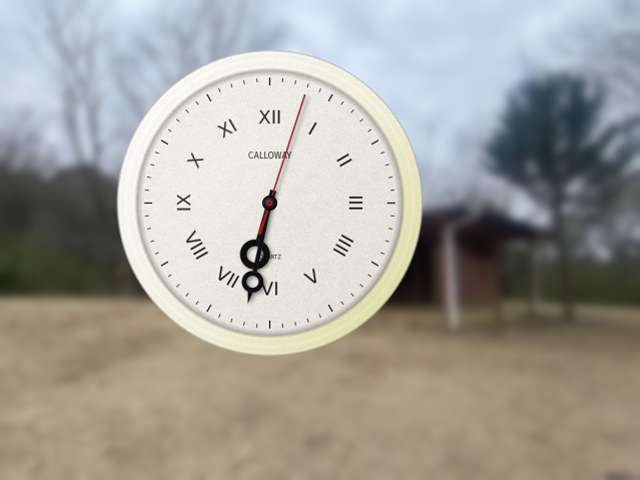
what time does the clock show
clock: 6:32:03
